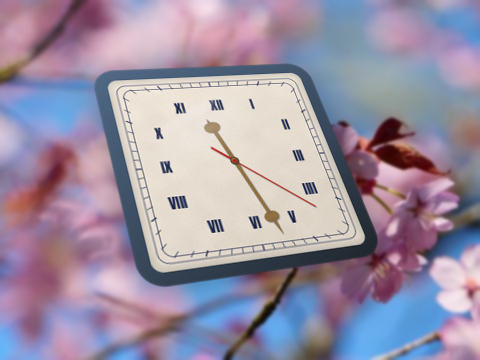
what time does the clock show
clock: 11:27:22
